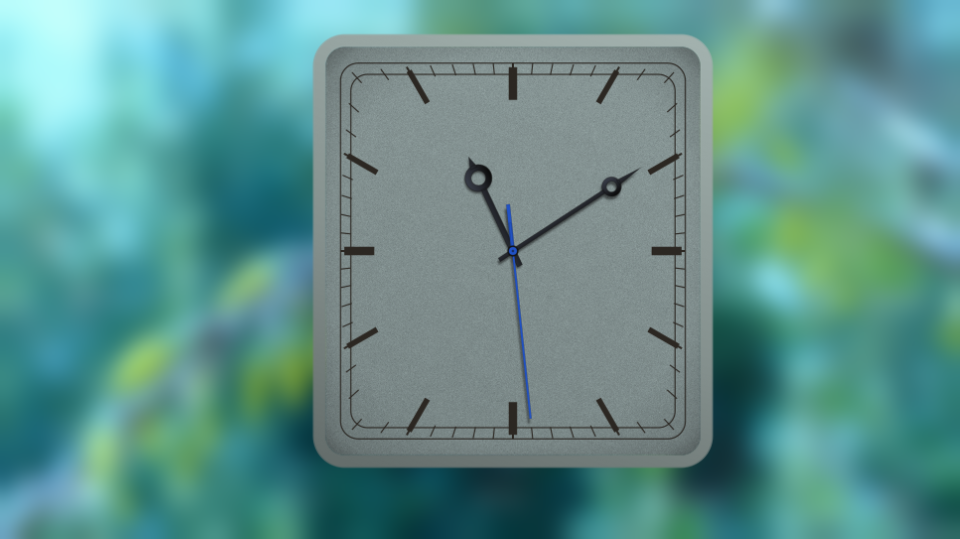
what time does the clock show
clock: 11:09:29
